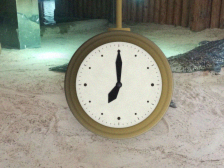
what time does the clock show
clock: 7:00
